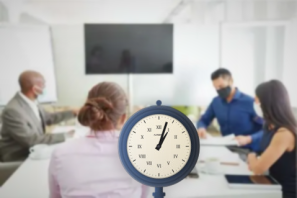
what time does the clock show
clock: 1:03
